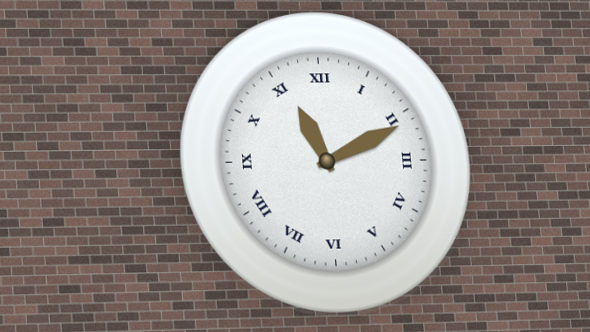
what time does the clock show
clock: 11:11
